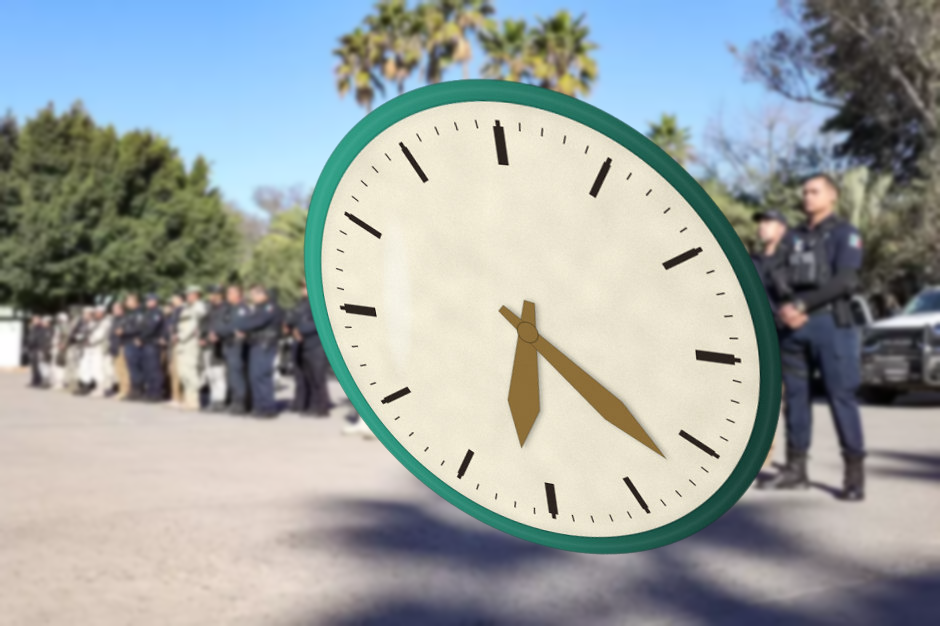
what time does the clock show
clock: 6:22
